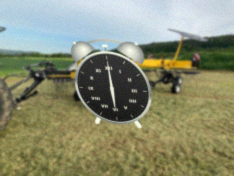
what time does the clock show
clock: 6:00
